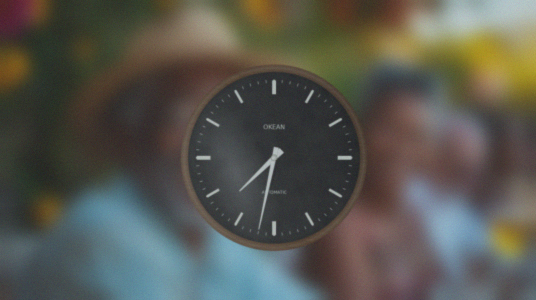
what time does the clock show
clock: 7:32
